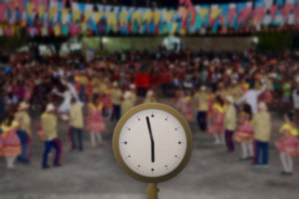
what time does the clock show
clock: 5:58
